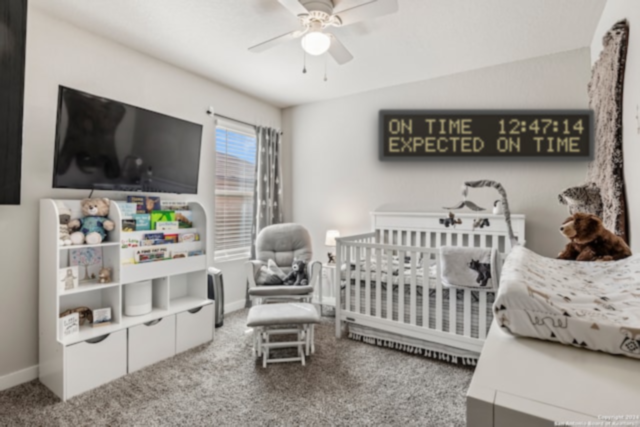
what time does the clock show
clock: 12:47:14
